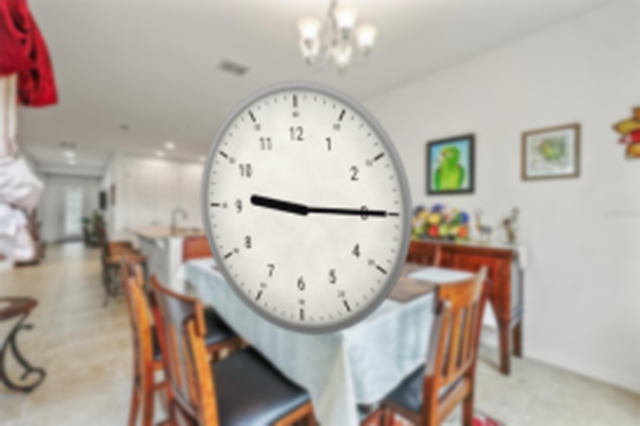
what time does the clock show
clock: 9:15
